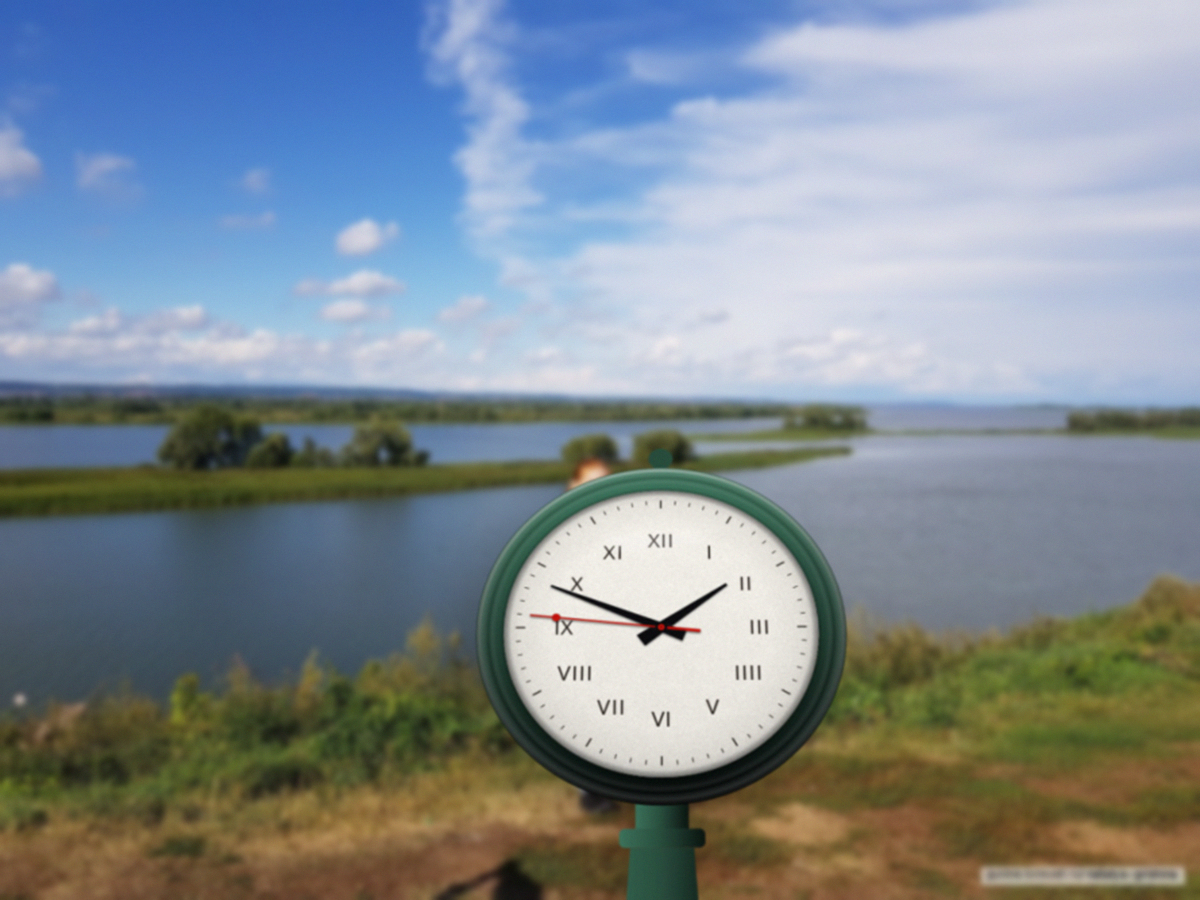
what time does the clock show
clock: 1:48:46
